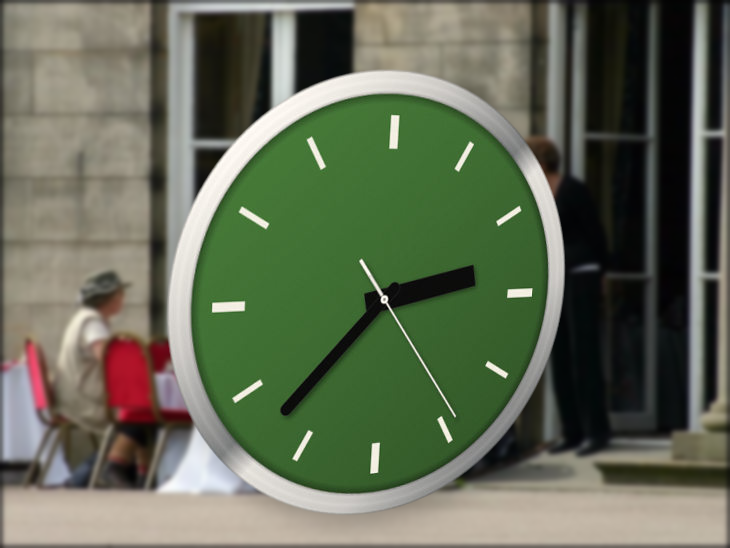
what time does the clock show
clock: 2:37:24
